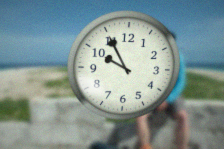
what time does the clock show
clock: 9:55
